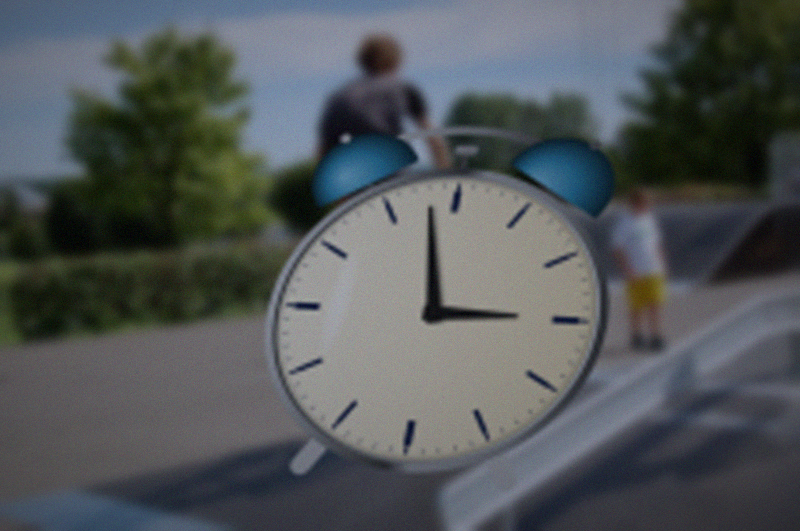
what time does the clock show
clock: 2:58
